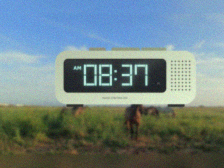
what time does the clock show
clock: 8:37
